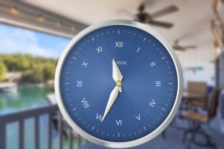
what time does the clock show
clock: 11:34
